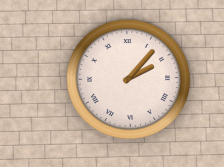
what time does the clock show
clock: 2:07
